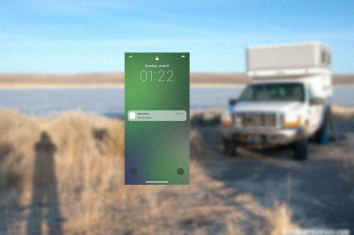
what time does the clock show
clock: 1:22
